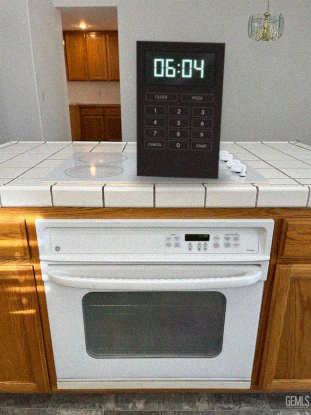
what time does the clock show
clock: 6:04
